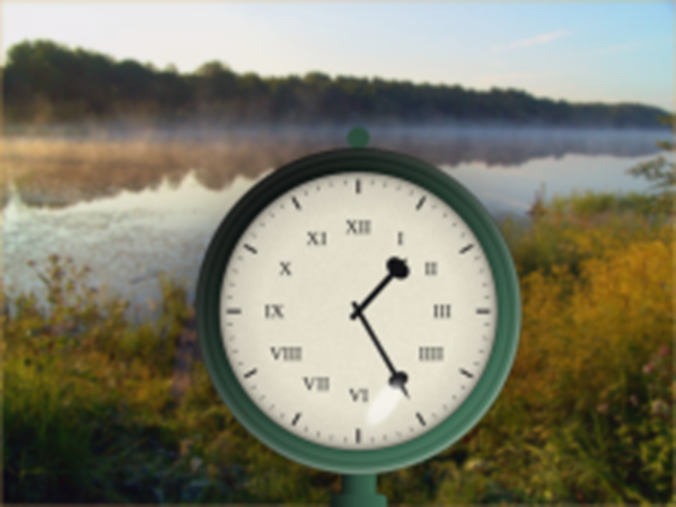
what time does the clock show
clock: 1:25
